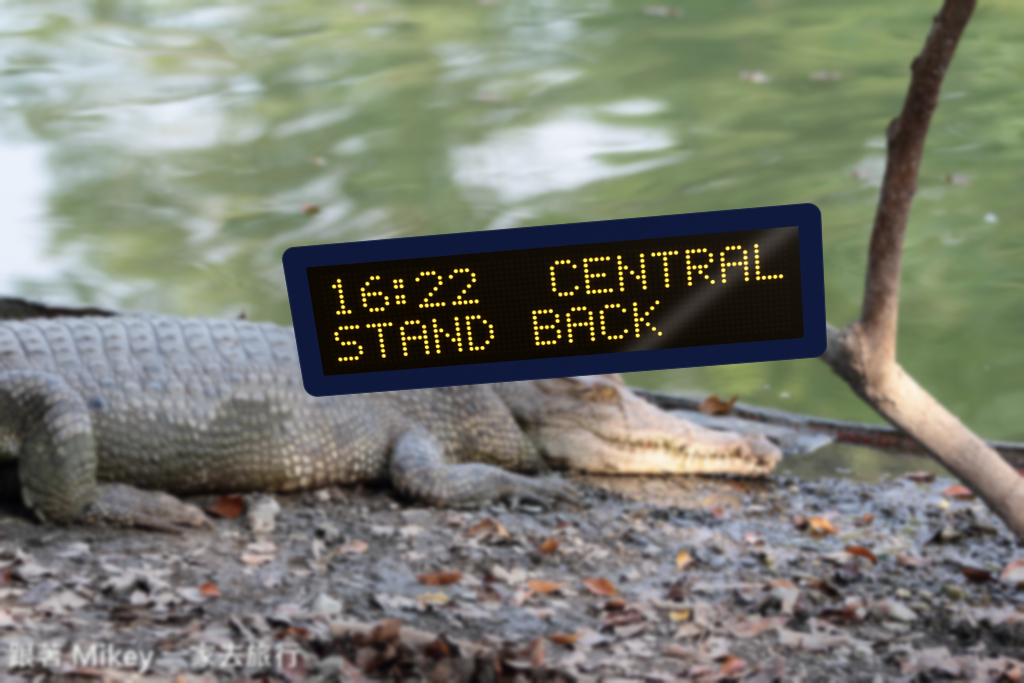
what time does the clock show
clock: 16:22
